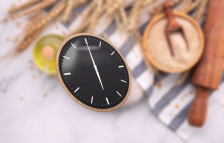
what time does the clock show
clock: 6:00
